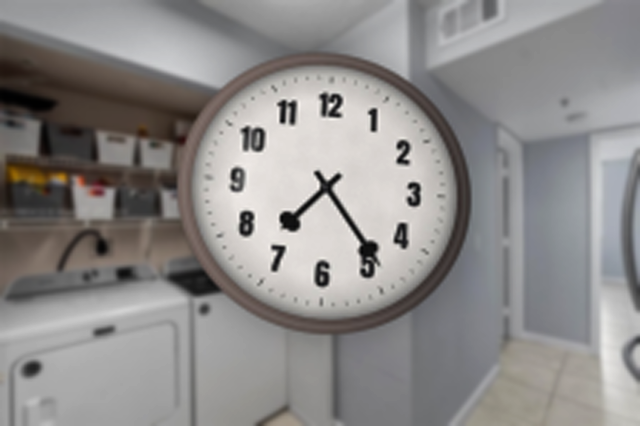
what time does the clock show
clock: 7:24
